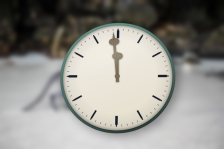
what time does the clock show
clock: 11:59
